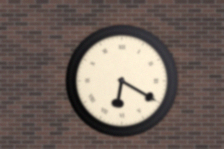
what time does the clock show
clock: 6:20
